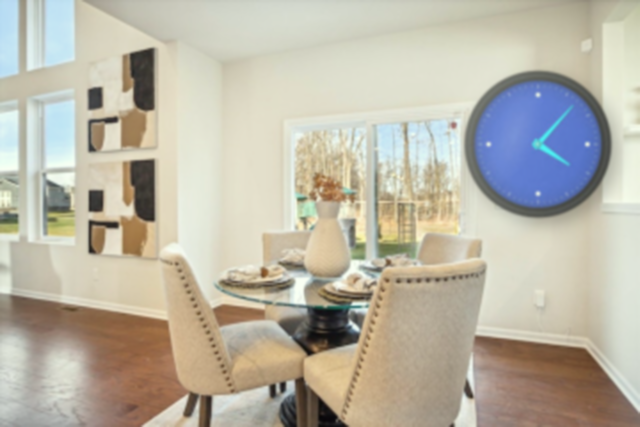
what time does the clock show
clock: 4:07
